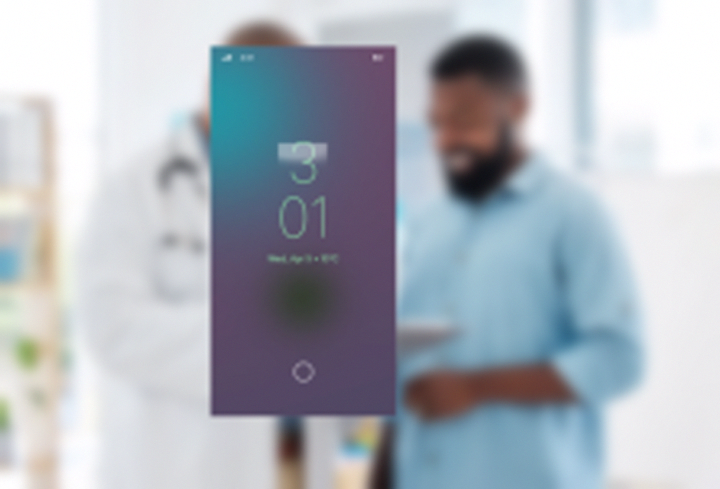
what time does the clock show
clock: 3:01
